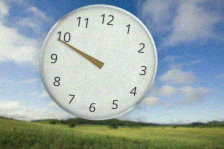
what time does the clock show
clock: 9:49
